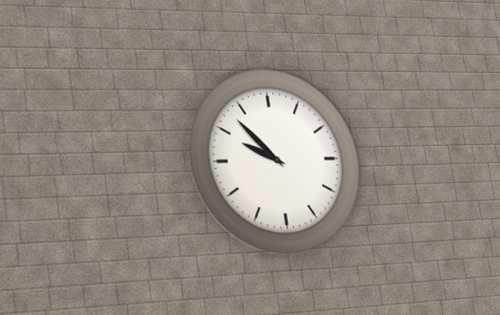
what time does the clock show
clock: 9:53
